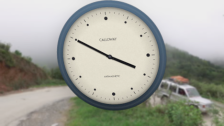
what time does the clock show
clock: 3:50
